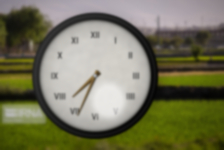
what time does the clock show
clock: 7:34
